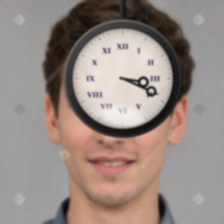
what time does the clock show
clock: 3:19
